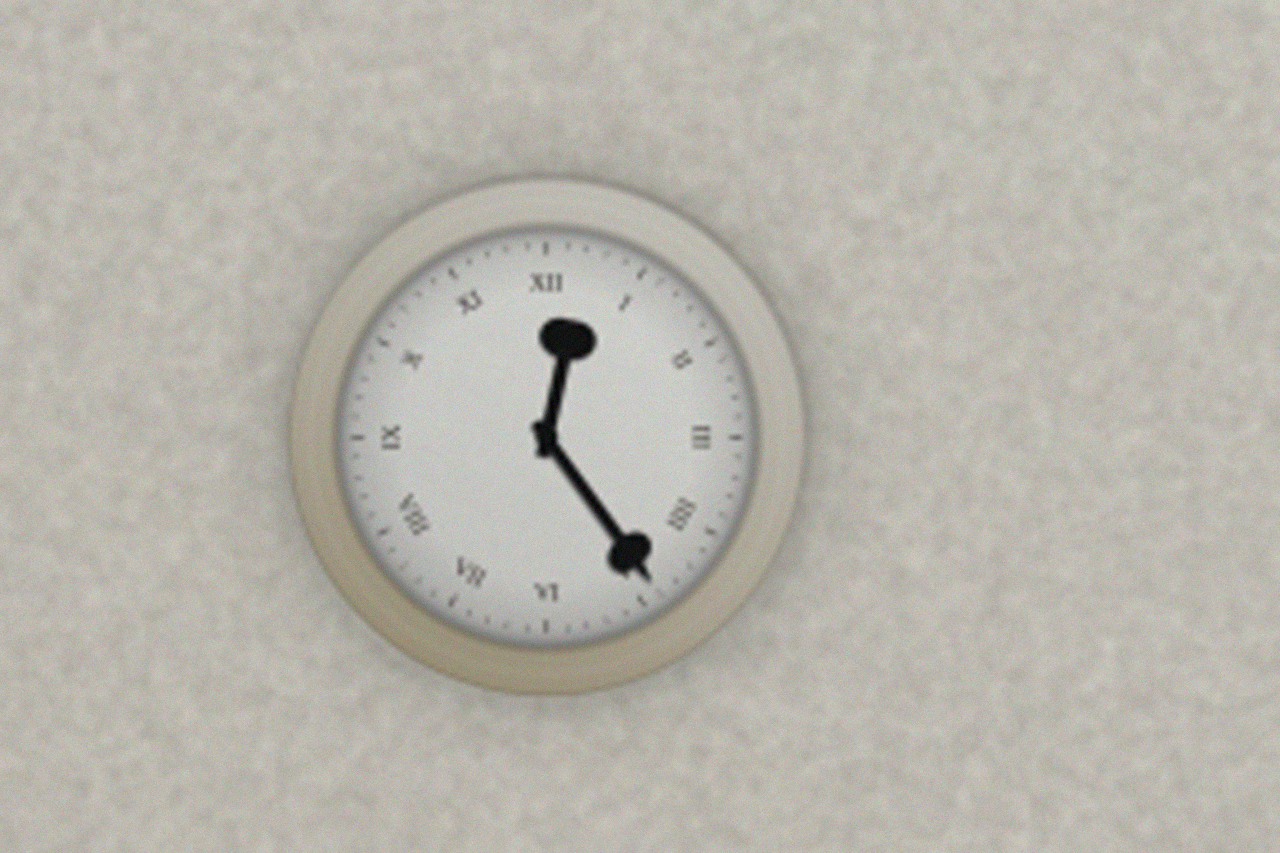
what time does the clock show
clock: 12:24
